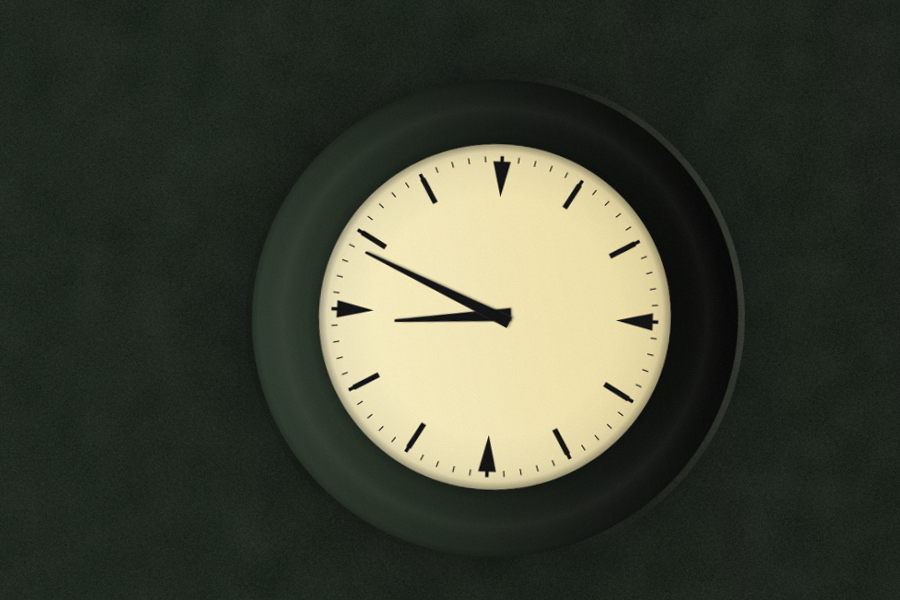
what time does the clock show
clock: 8:49
